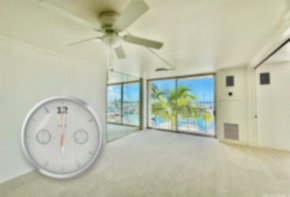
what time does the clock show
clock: 6:01
